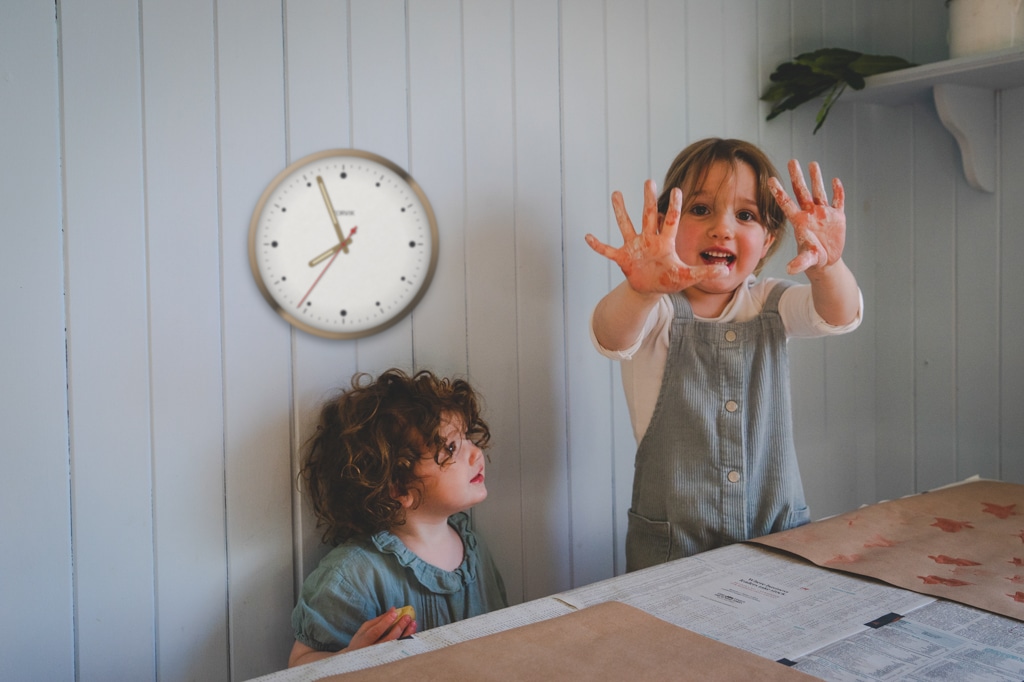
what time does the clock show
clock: 7:56:36
